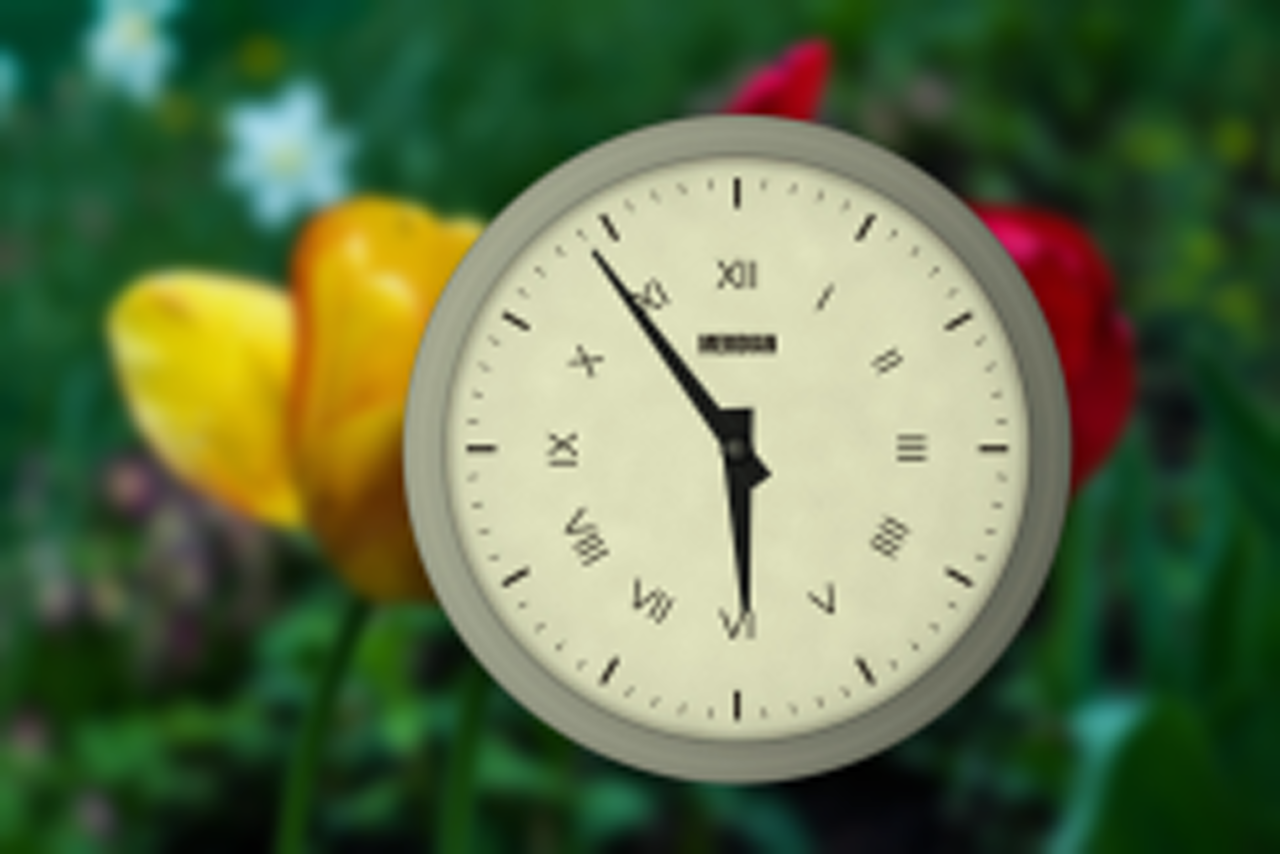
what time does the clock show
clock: 5:54
